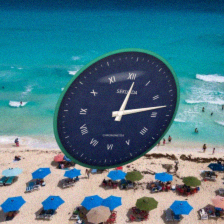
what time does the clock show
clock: 12:13
